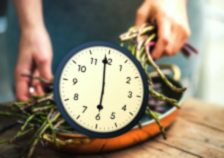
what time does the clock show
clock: 5:59
